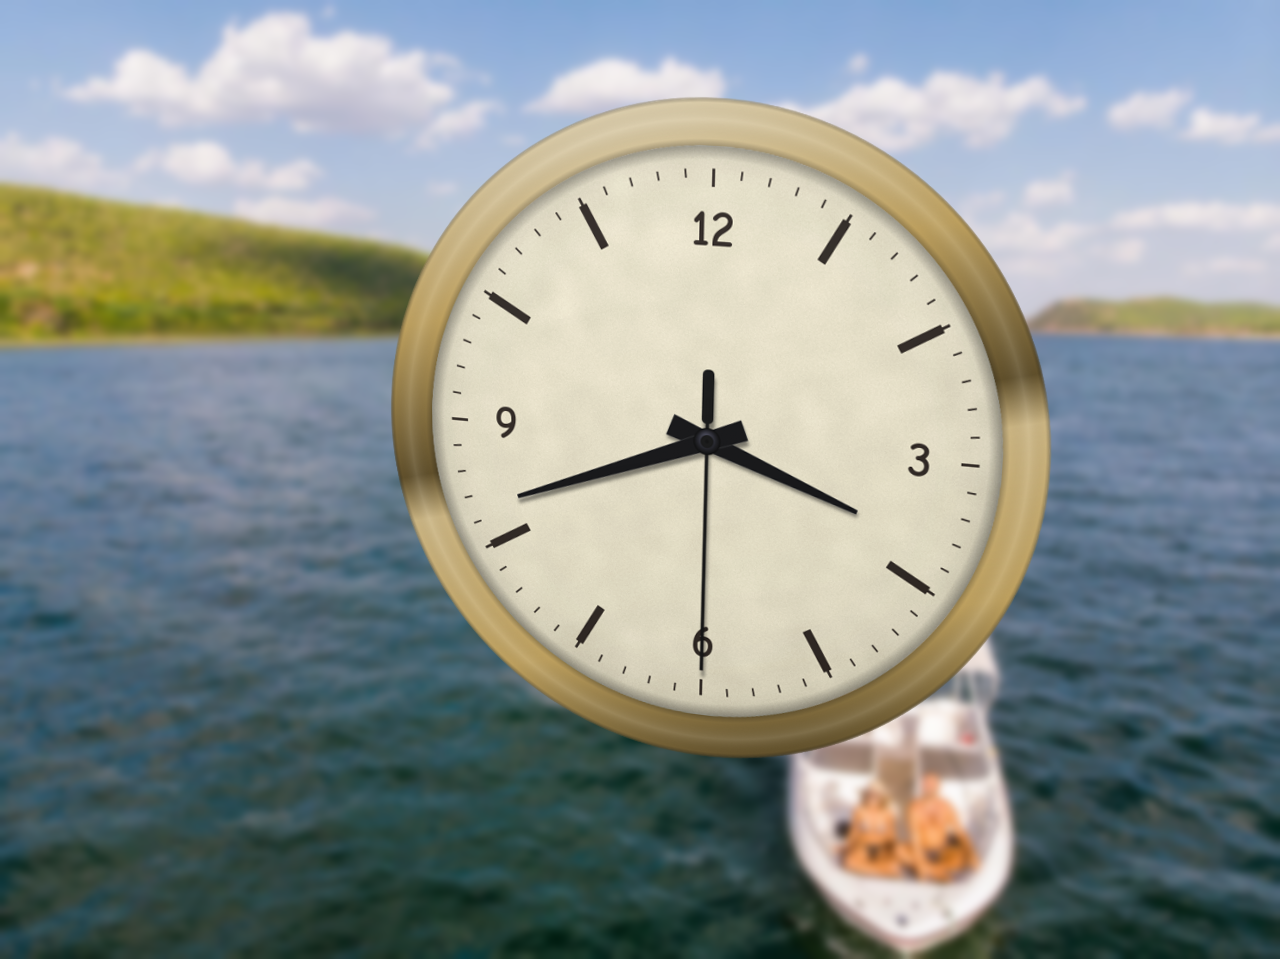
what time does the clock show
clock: 3:41:30
